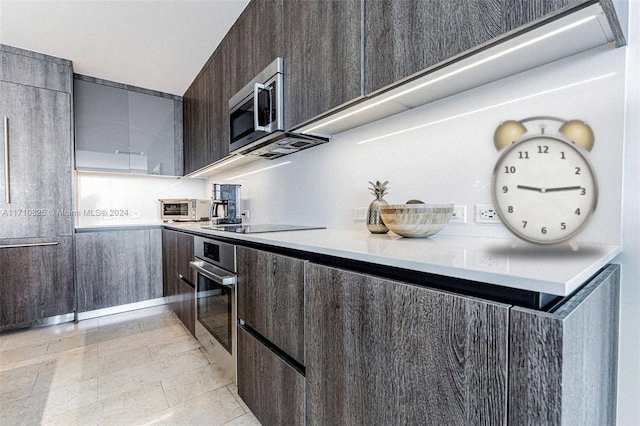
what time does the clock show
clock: 9:14
